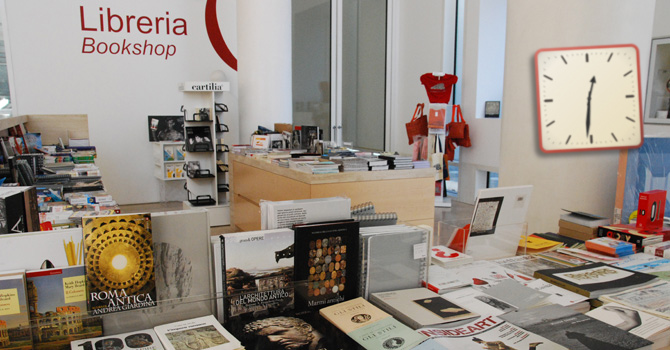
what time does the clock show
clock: 12:31
